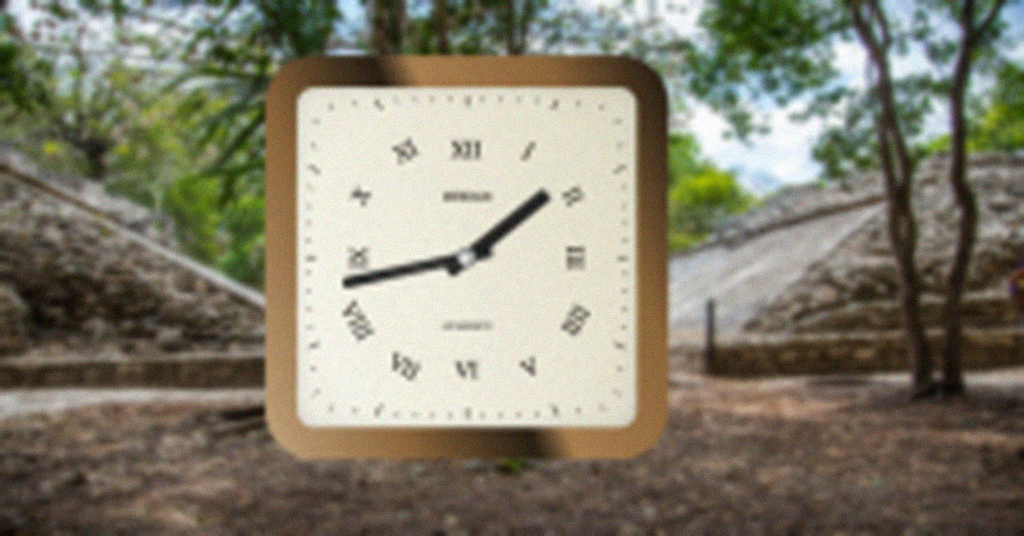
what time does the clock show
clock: 1:43
